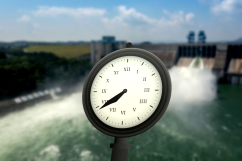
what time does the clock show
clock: 7:39
